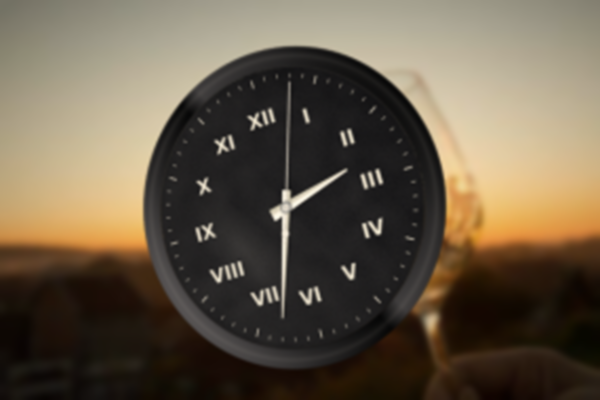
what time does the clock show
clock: 2:33:03
